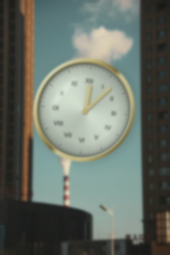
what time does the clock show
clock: 12:07
